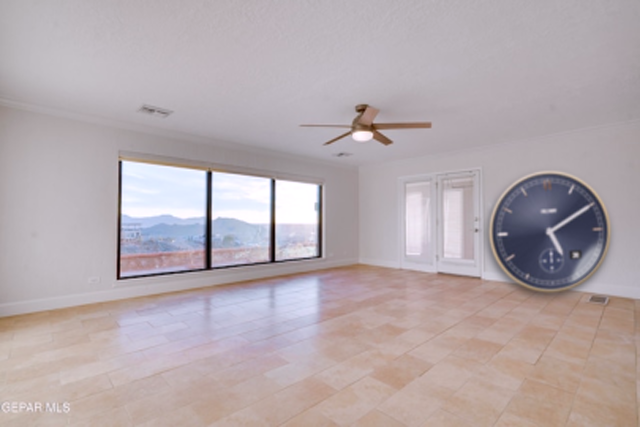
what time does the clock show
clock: 5:10
